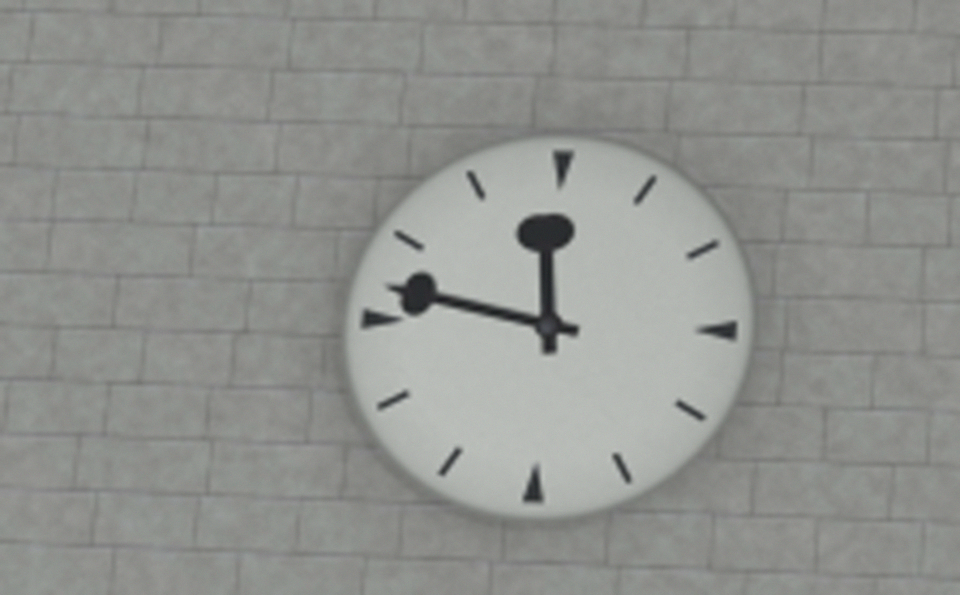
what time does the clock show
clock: 11:47
